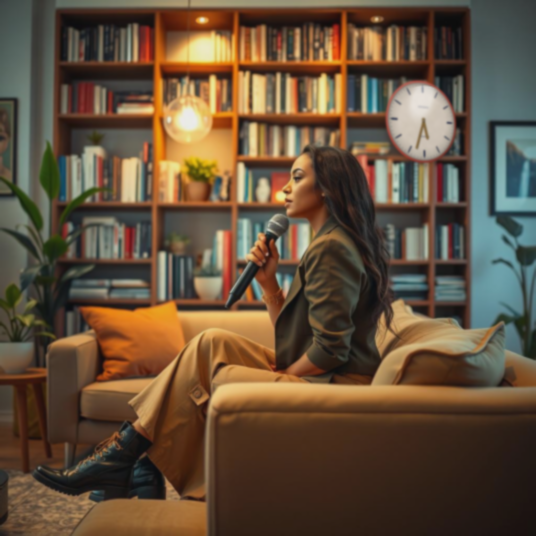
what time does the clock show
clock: 5:33
